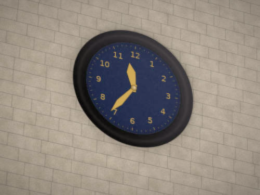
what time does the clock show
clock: 11:36
